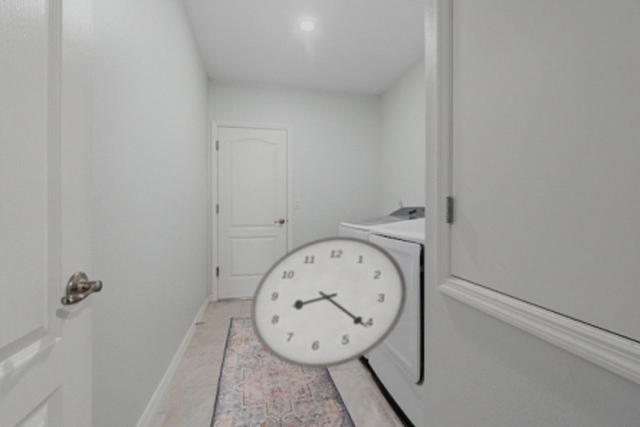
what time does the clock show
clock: 8:21
